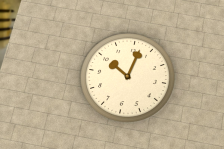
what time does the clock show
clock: 10:02
